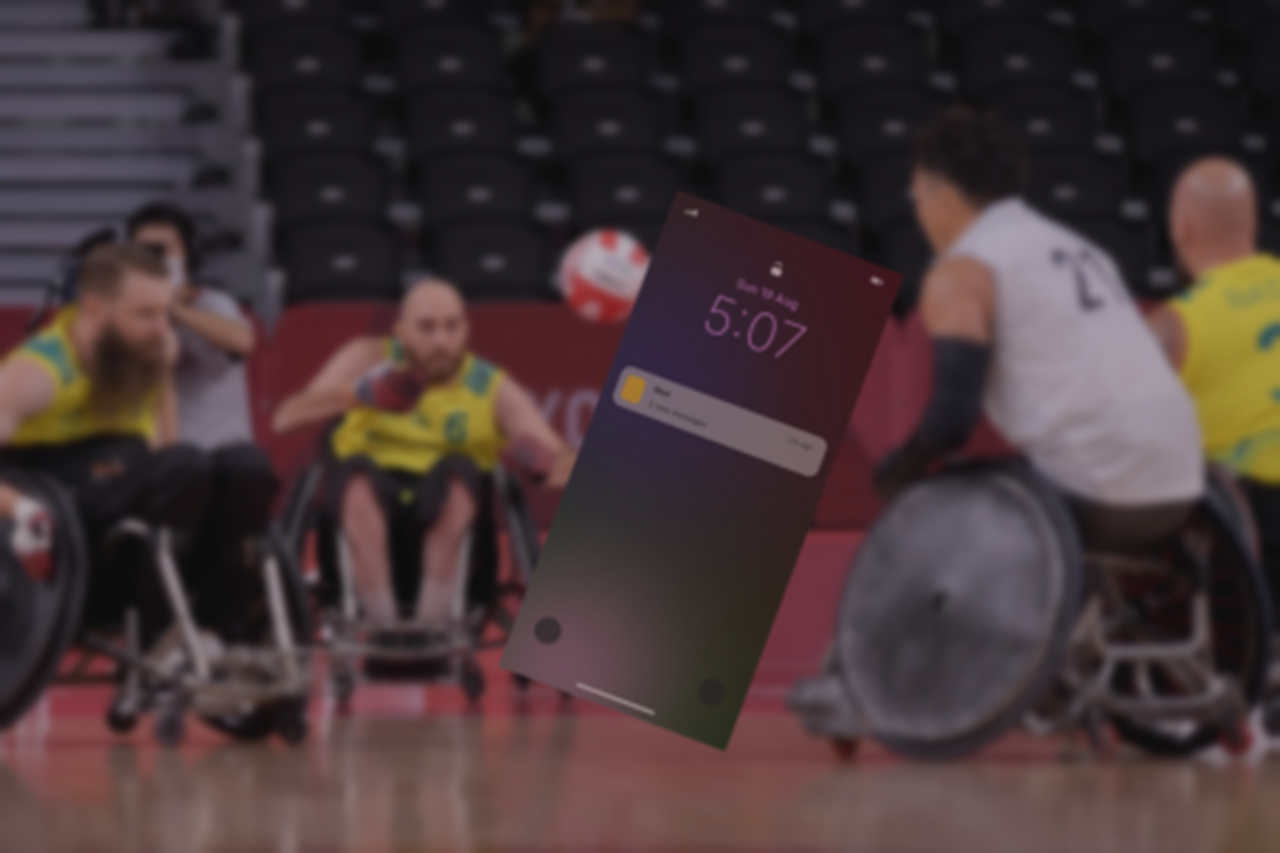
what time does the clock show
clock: 5:07
